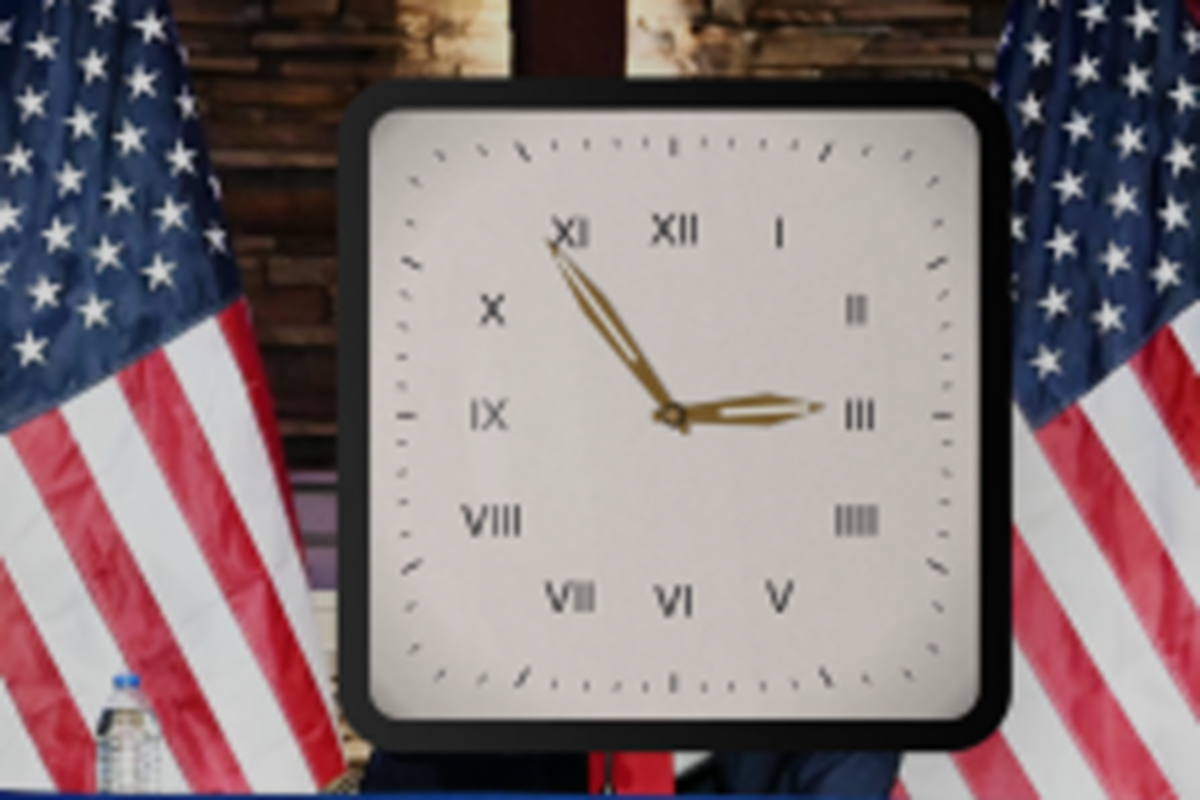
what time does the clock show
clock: 2:54
